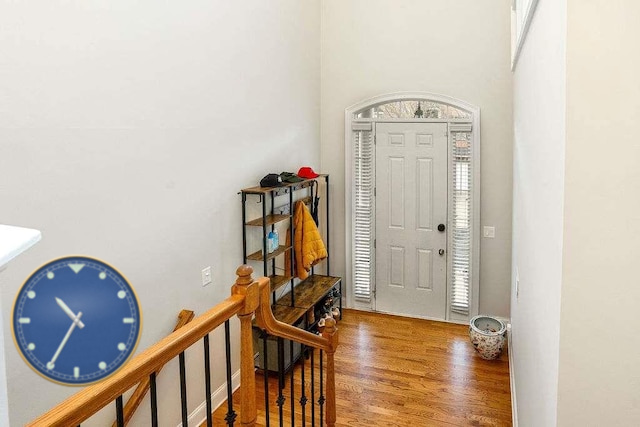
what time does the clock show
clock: 10:35
